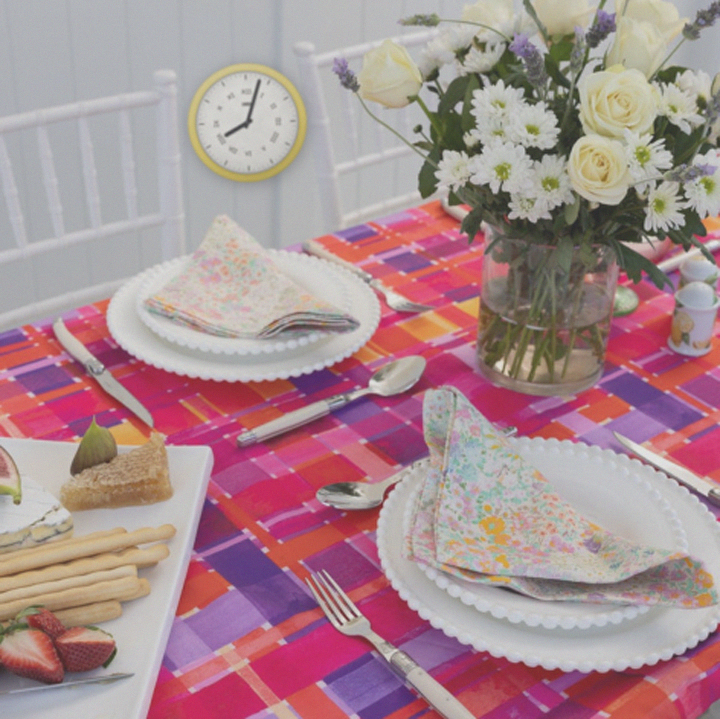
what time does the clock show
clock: 8:03
